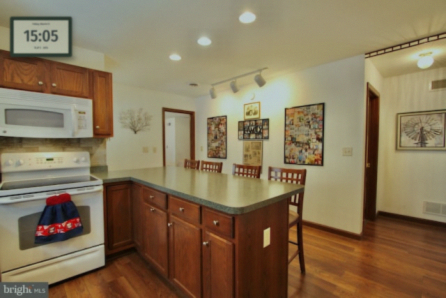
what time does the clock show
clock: 15:05
